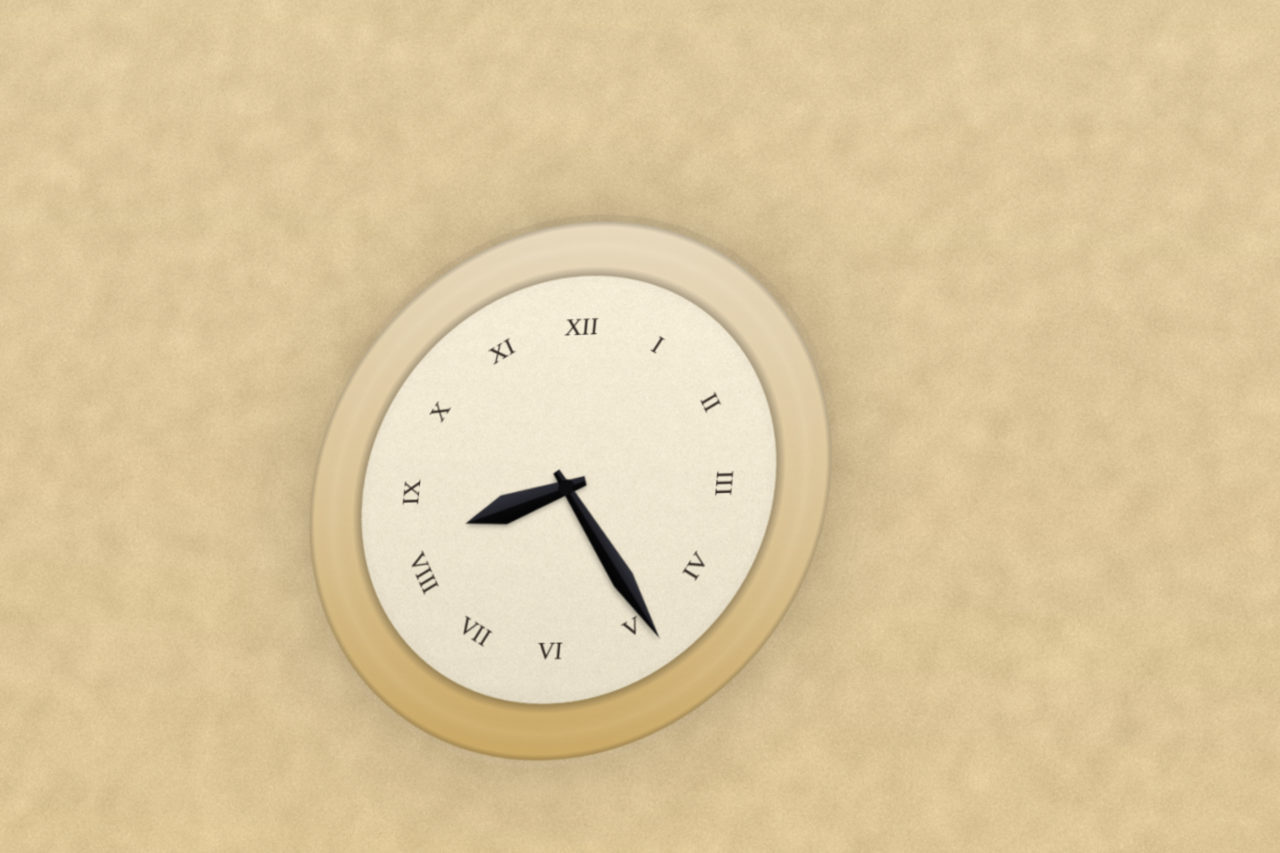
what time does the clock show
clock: 8:24
